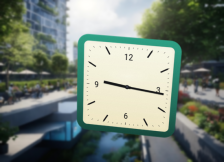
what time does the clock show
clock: 9:16
